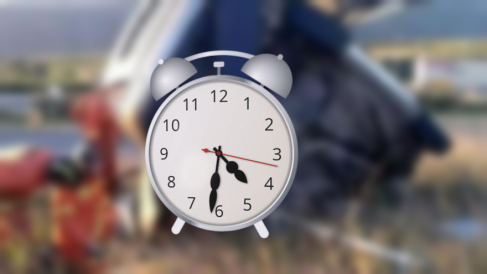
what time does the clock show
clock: 4:31:17
